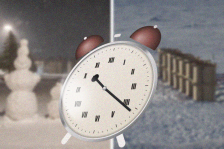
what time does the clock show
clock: 10:21
